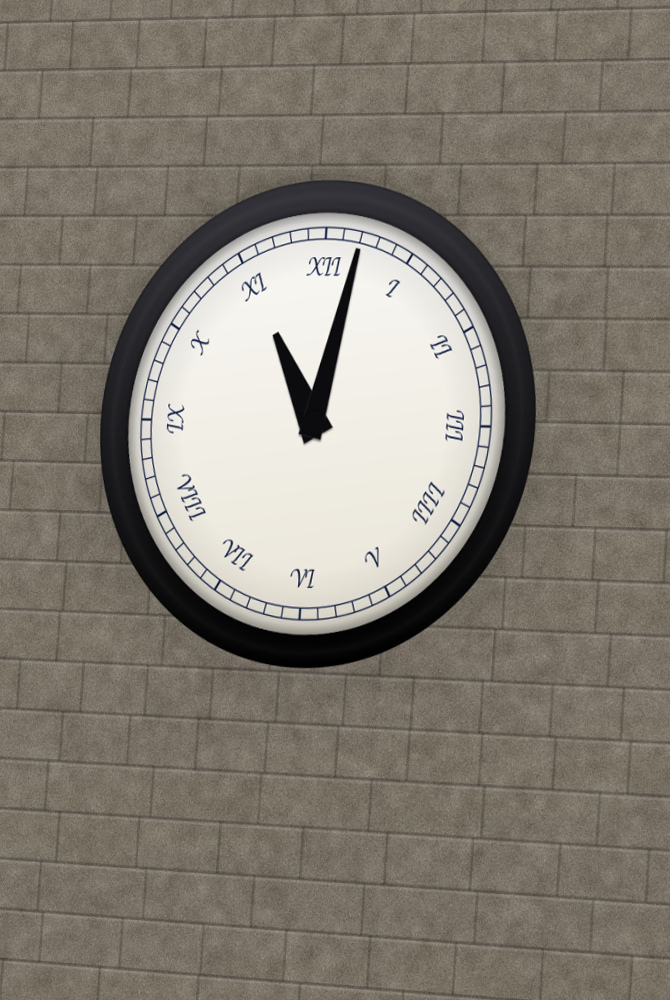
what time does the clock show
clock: 11:02
